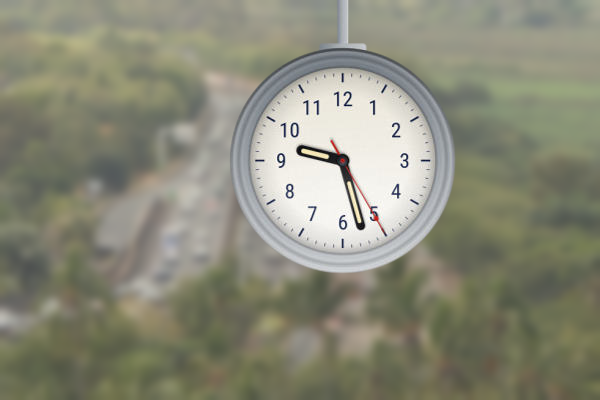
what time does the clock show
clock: 9:27:25
